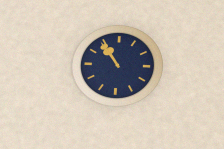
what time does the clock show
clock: 10:54
